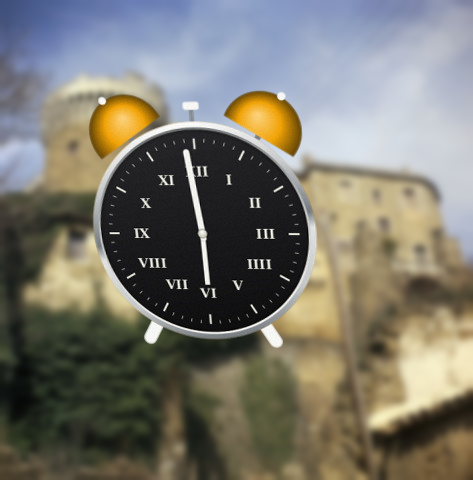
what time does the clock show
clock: 5:59
